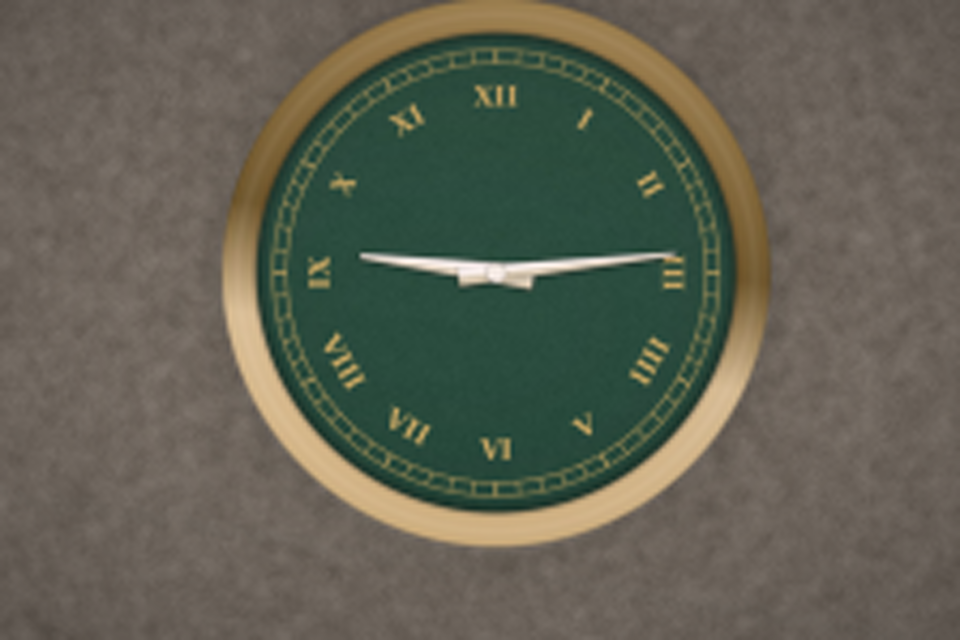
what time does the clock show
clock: 9:14
